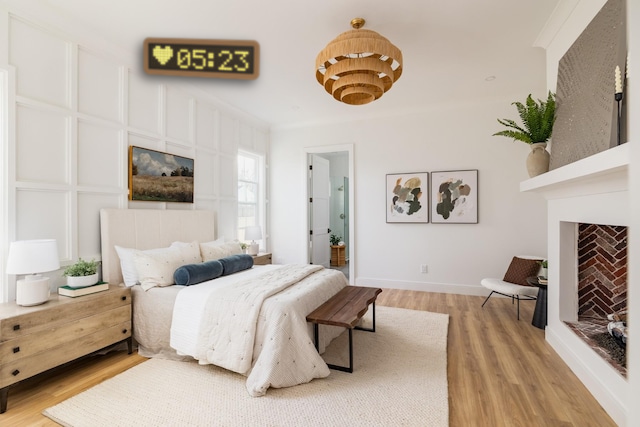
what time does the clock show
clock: 5:23
